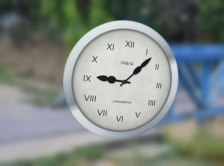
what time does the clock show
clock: 9:07
